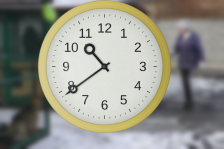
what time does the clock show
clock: 10:39
